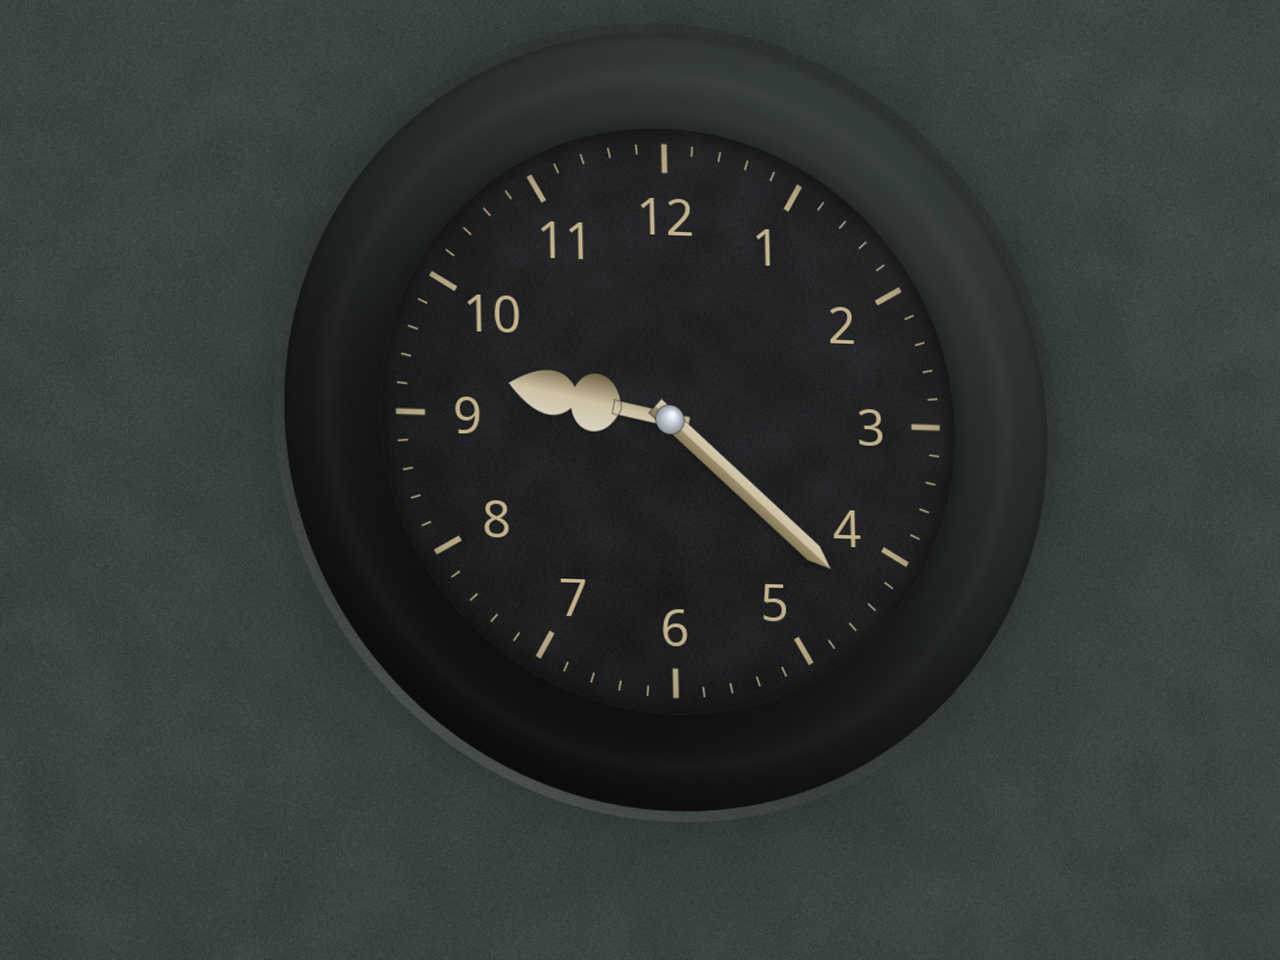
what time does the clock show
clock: 9:22
